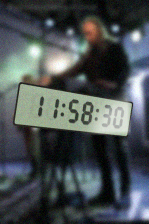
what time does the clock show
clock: 11:58:30
